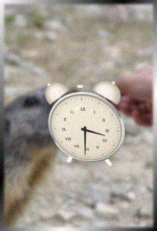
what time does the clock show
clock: 3:31
